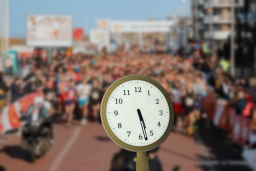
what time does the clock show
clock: 5:28
